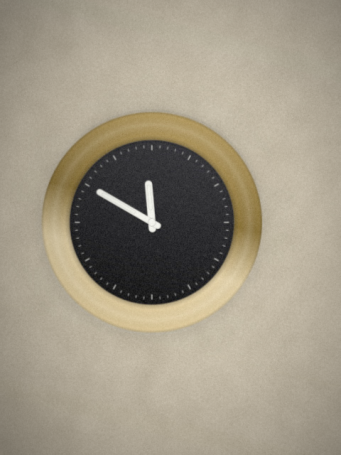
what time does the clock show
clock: 11:50
